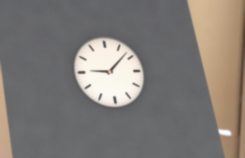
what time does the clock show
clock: 9:08
